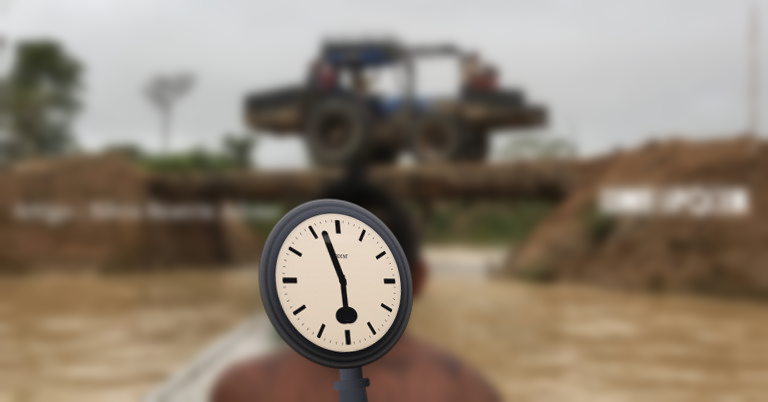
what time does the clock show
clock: 5:57
